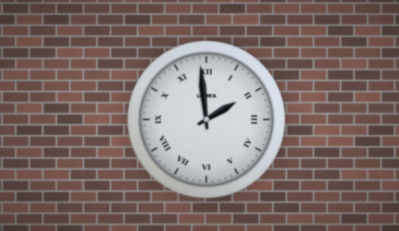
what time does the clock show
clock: 1:59
